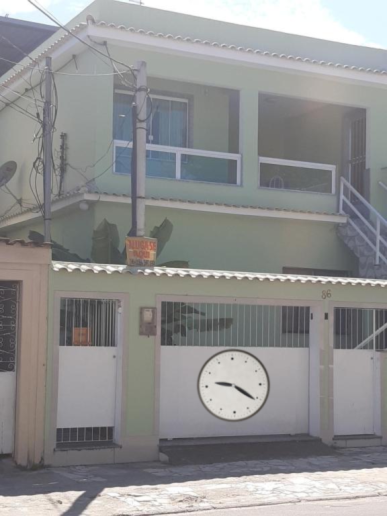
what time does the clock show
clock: 9:21
